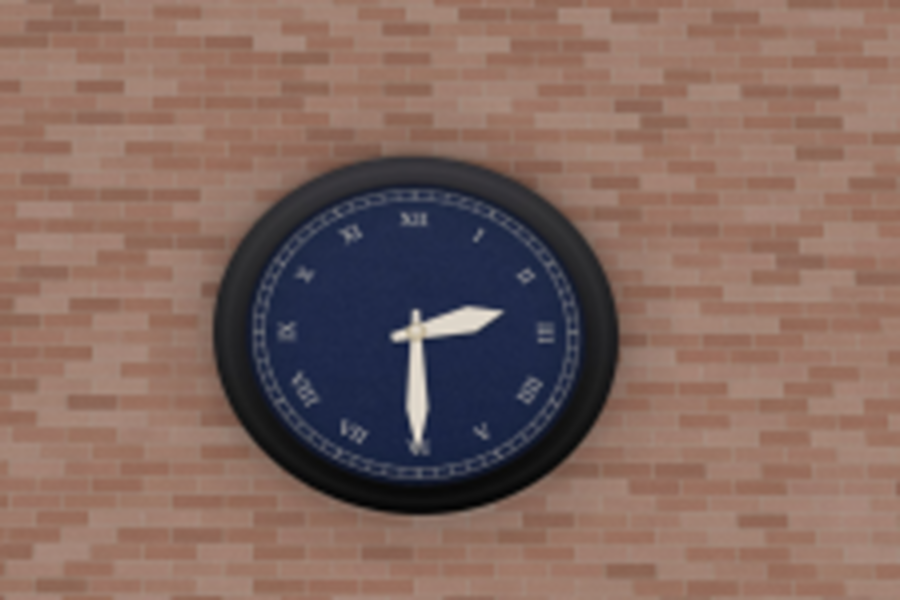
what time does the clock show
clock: 2:30
